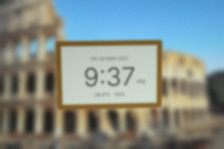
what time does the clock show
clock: 9:37
